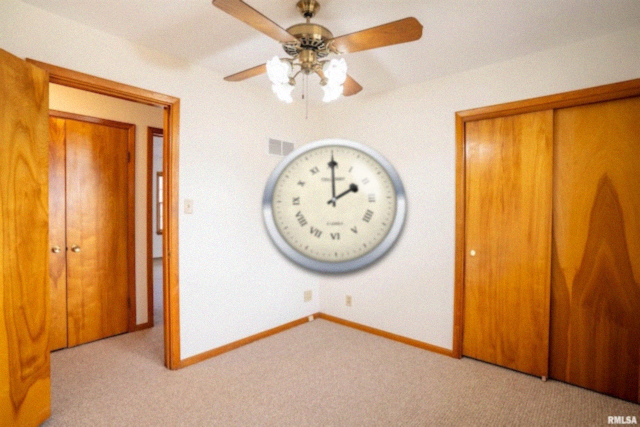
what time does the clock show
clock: 2:00
